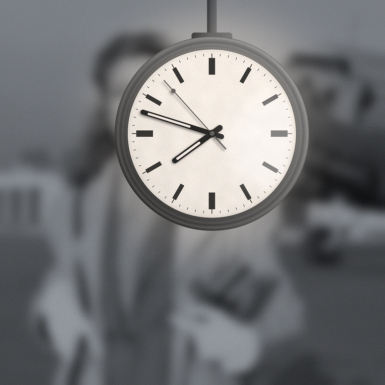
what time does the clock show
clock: 7:47:53
